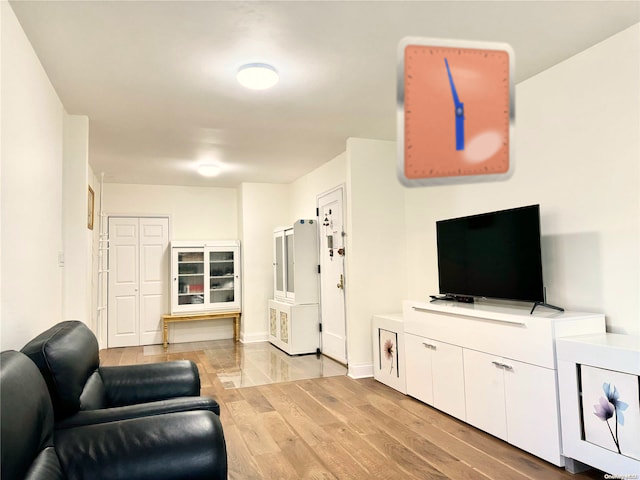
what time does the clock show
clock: 5:57
